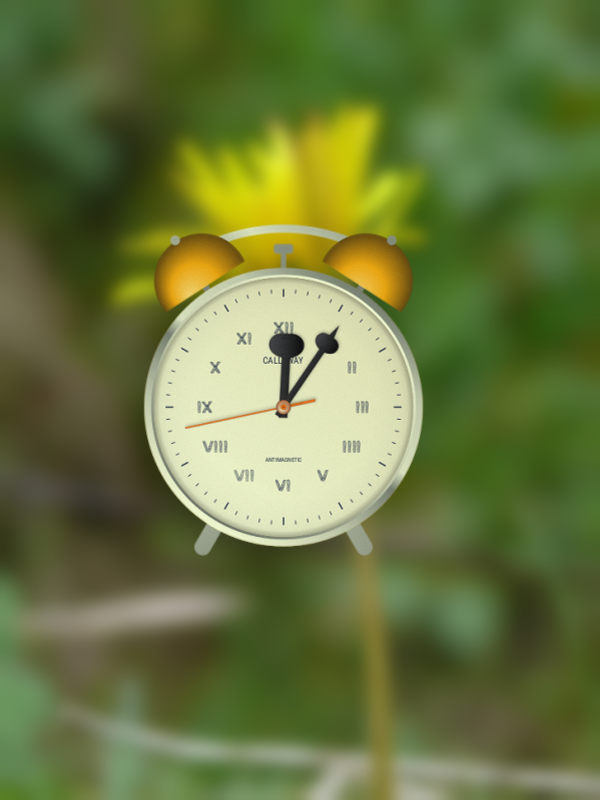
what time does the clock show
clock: 12:05:43
